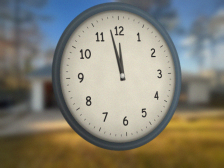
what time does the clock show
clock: 11:58
